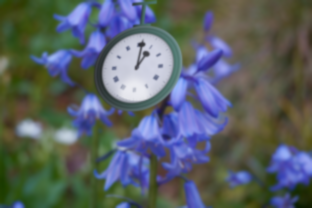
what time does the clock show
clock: 1:01
